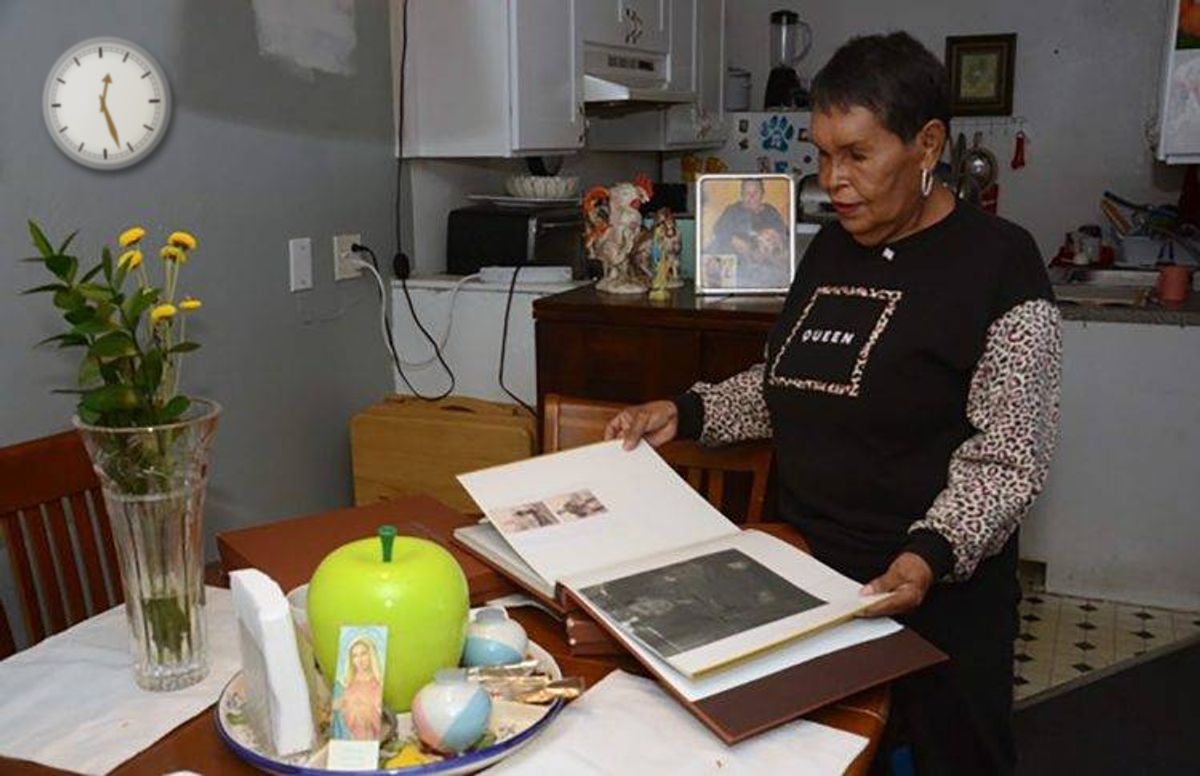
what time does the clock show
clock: 12:27
